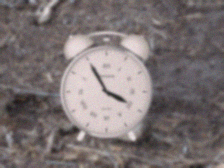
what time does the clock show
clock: 3:55
